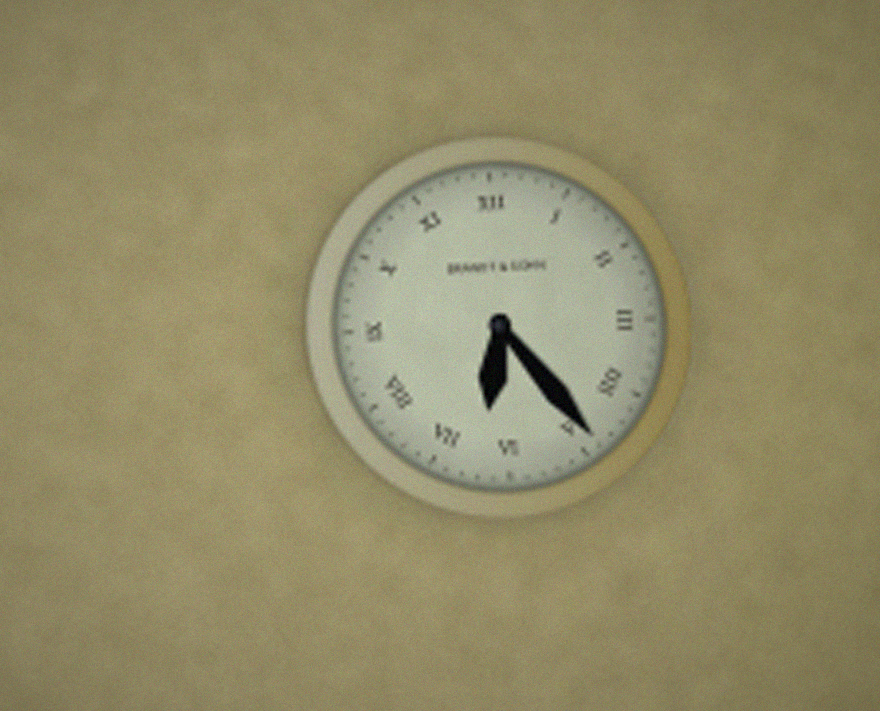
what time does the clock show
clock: 6:24
